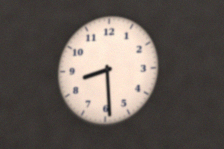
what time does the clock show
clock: 8:29
